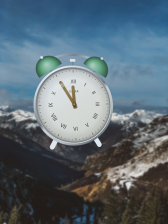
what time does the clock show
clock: 11:55
